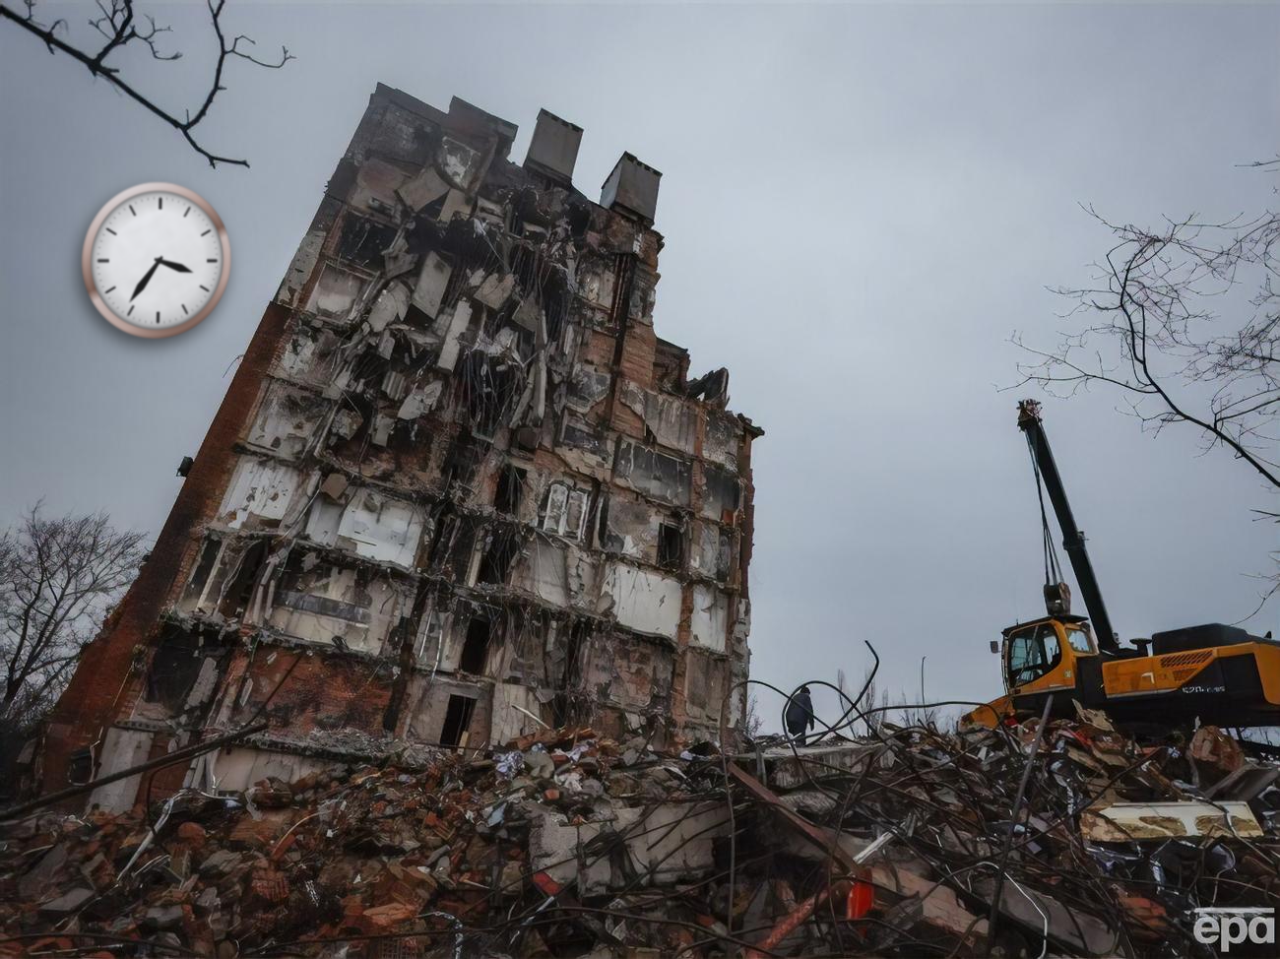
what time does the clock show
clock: 3:36
